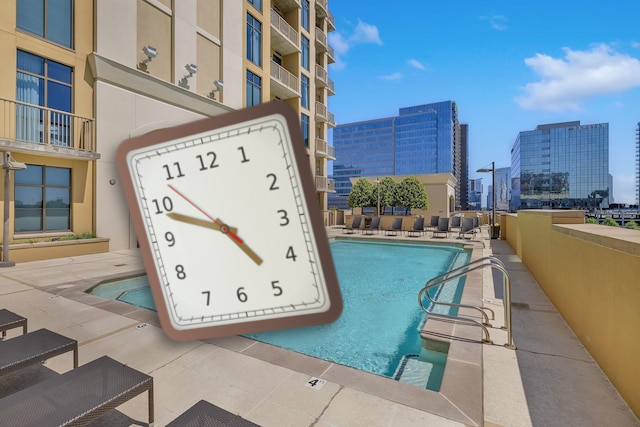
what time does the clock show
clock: 4:48:53
